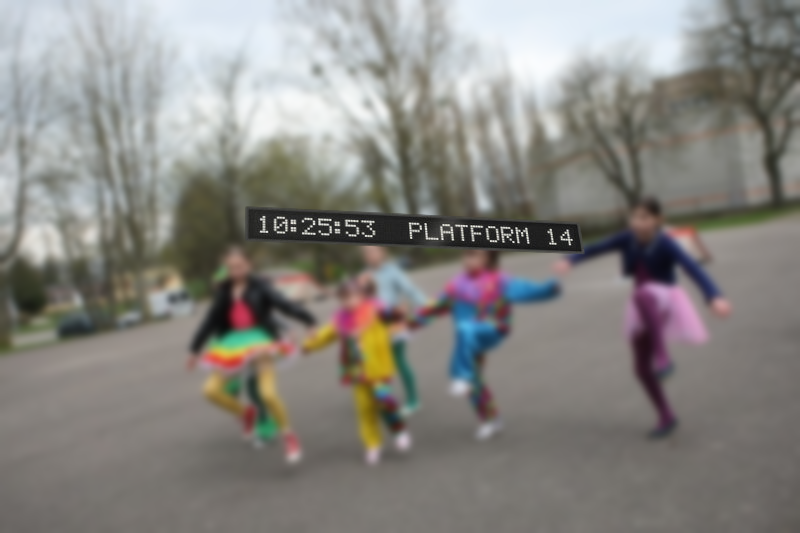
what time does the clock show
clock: 10:25:53
